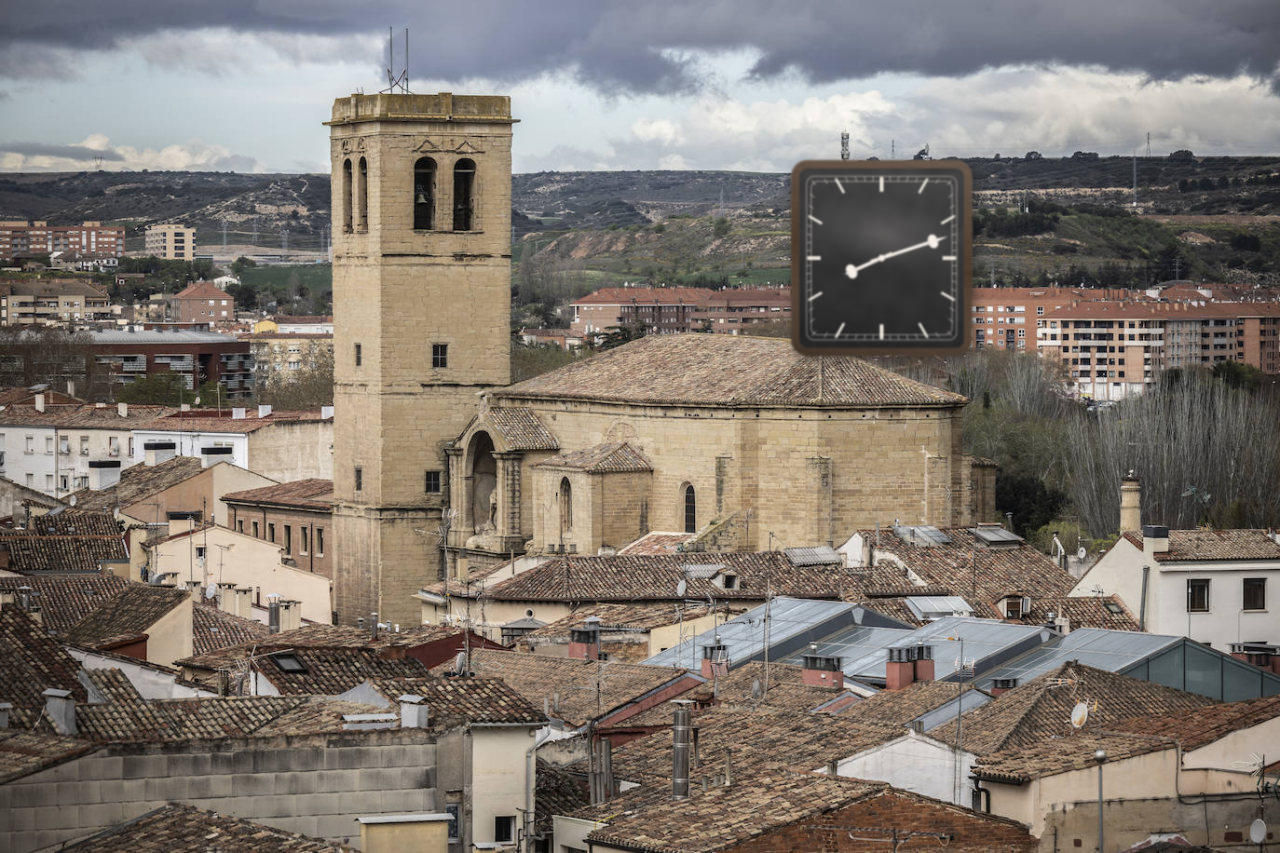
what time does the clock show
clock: 8:12
